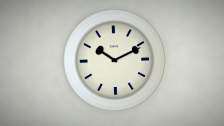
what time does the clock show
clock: 10:11
